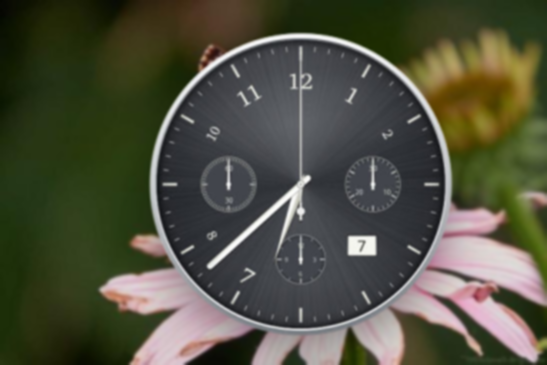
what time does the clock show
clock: 6:38
